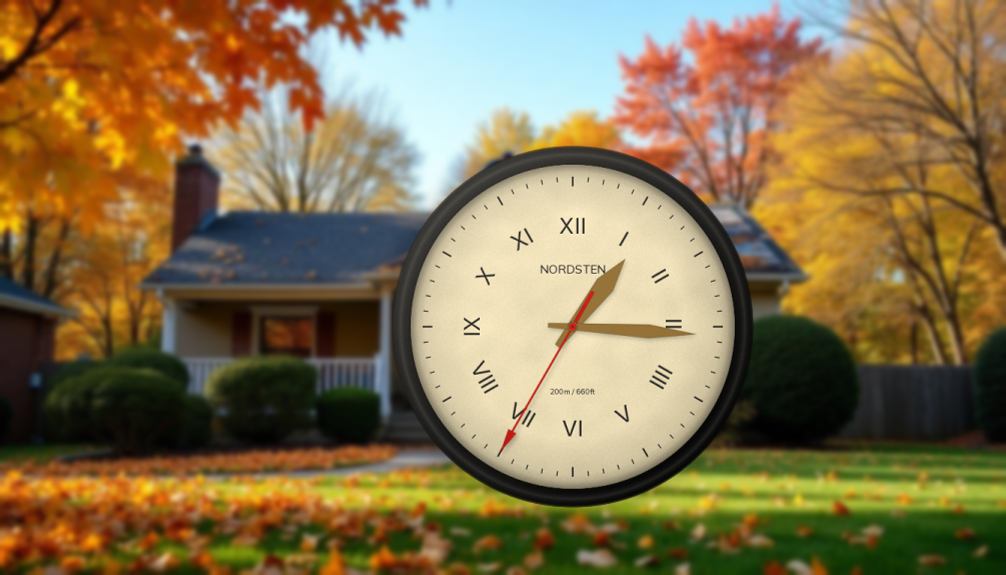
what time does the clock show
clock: 1:15:35
